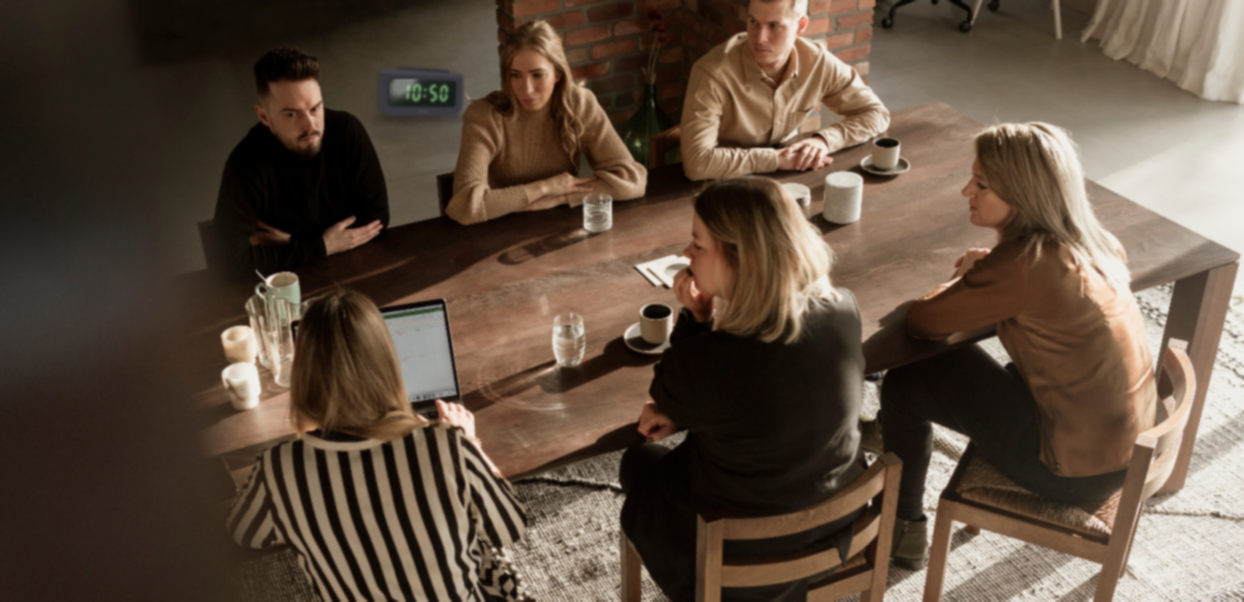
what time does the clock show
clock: 10:50
